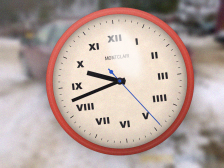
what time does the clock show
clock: 9:42:24
